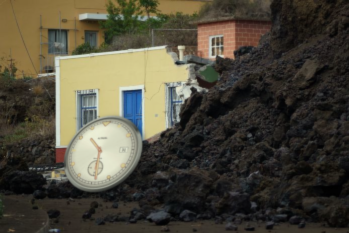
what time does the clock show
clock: 10:29
